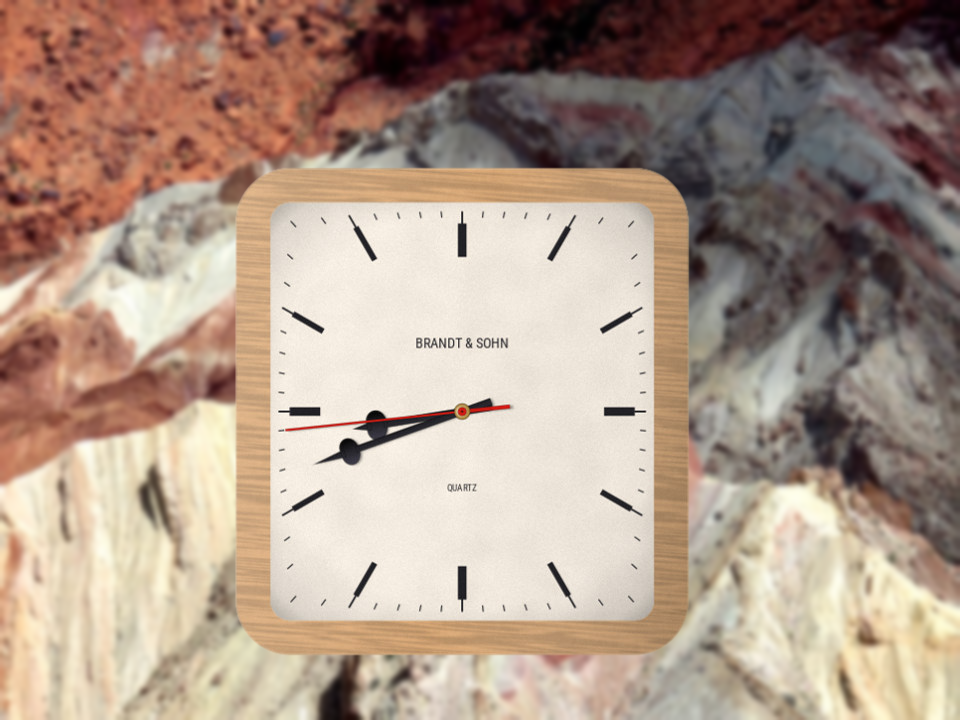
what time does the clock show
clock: 8:41:44
